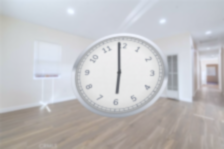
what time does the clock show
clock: 5:59
